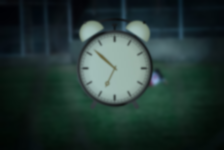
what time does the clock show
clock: 6:52
